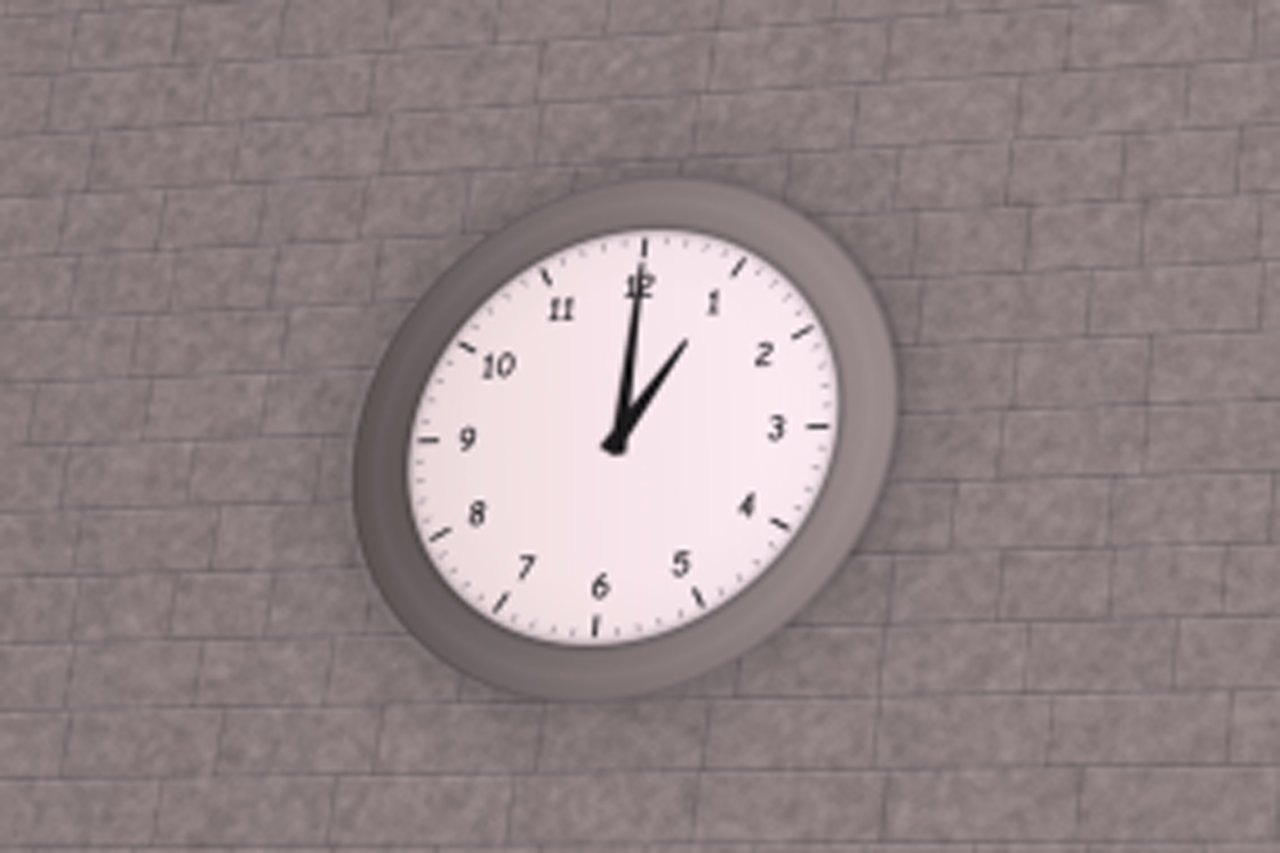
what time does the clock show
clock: 1:00
